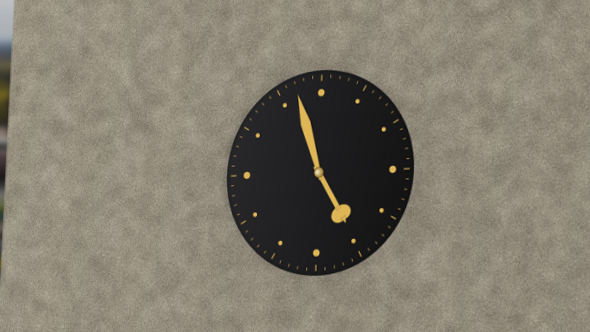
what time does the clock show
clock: 4:57
